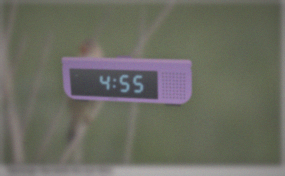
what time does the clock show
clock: 4:55
